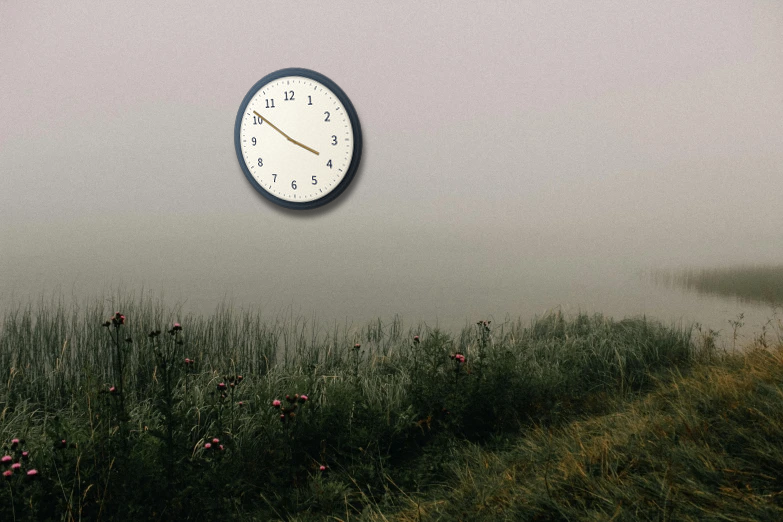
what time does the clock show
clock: 3:51
